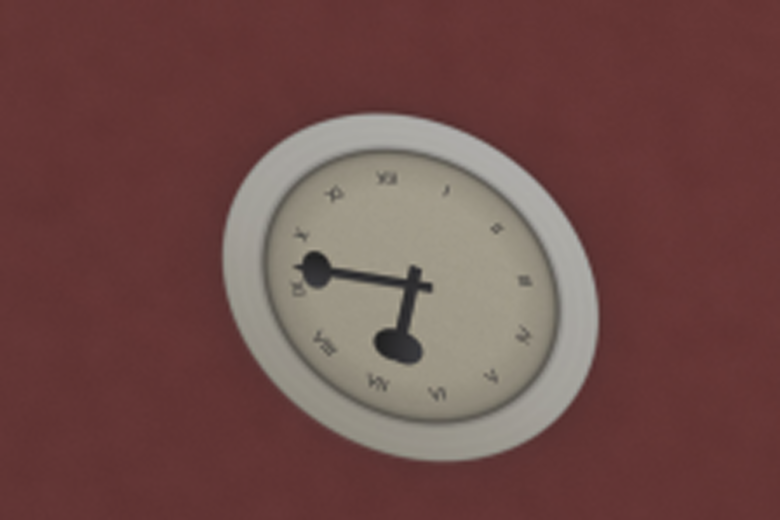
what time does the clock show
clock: 6:47
